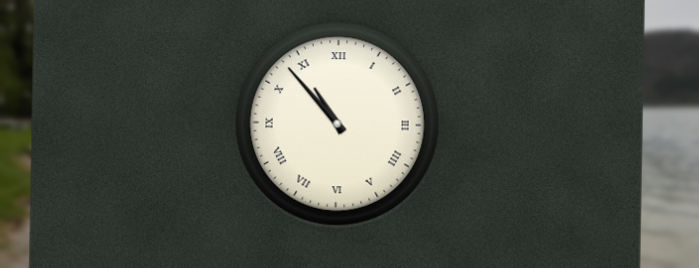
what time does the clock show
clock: 10:53
